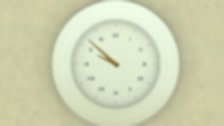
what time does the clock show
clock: 9:52
